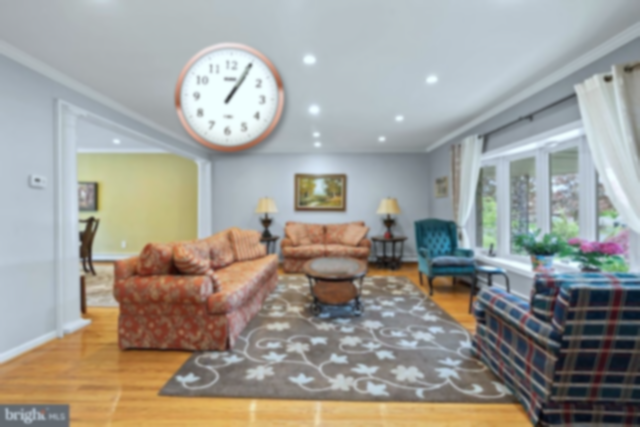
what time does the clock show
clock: 1:05
